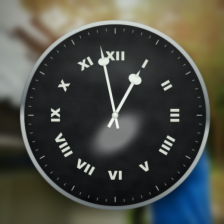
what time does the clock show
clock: 12:58
